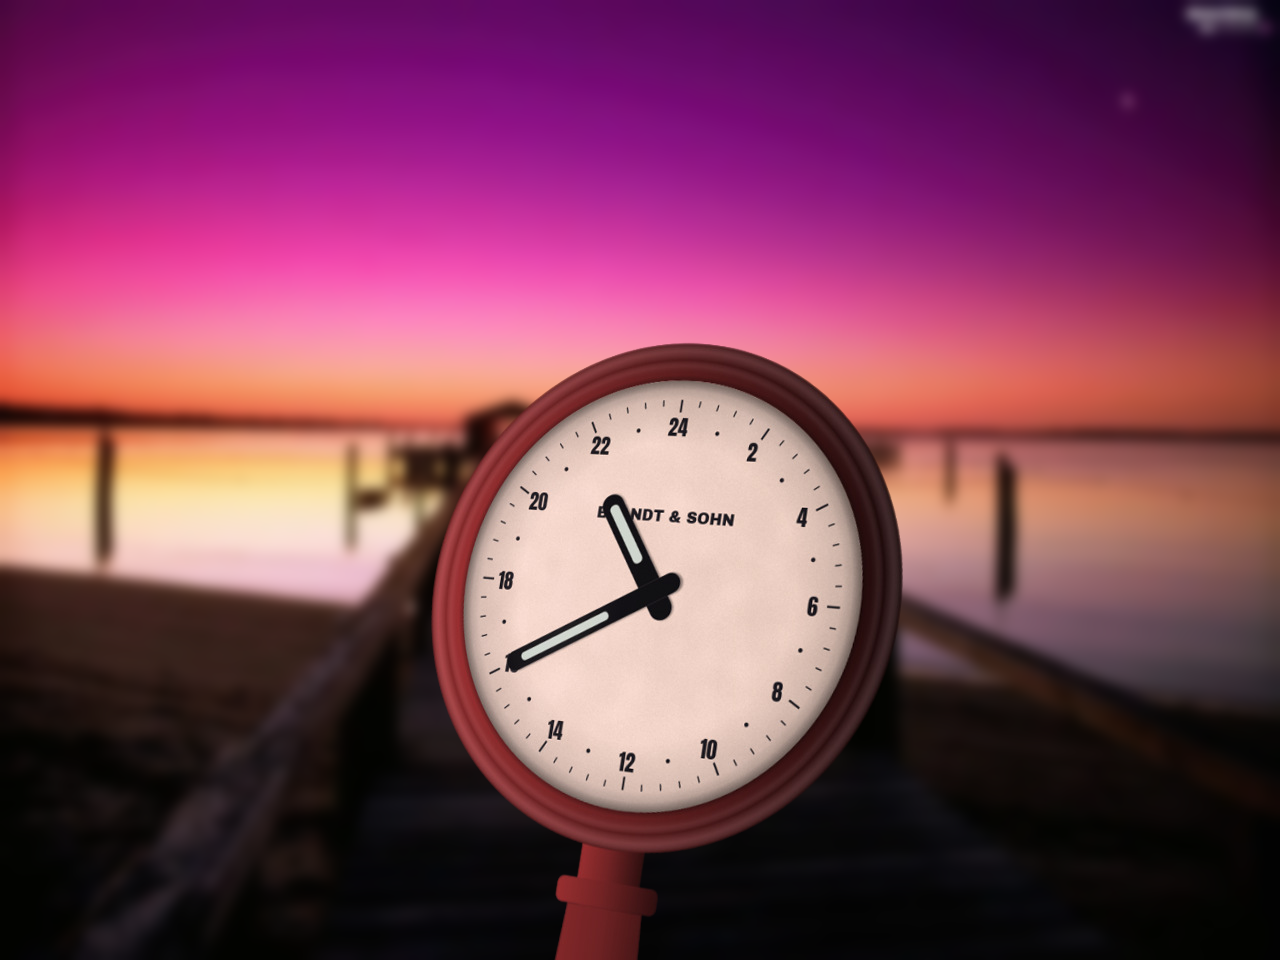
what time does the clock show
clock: 21:40
